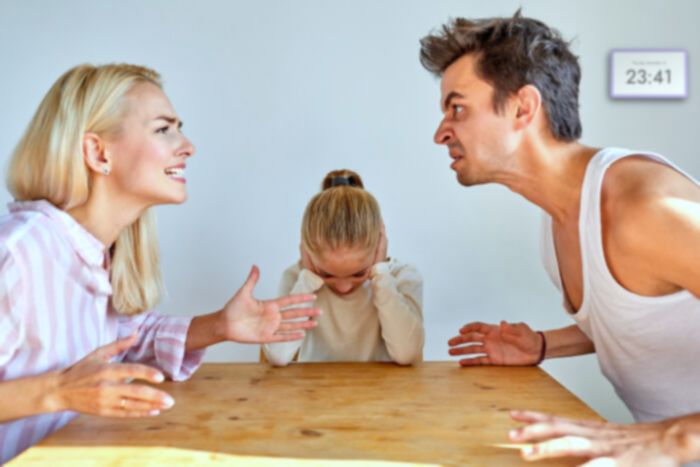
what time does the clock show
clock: 23:41
